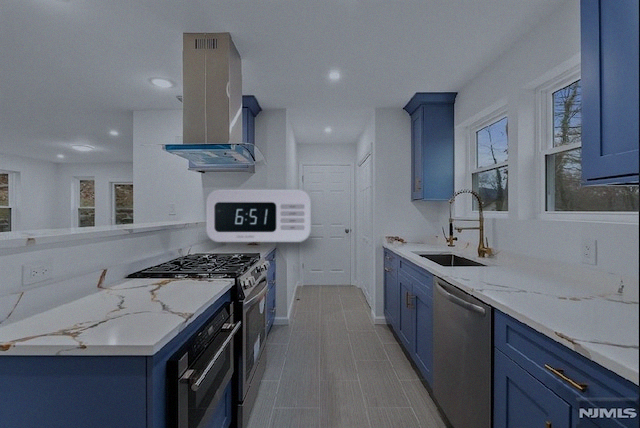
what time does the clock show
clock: 6:51
